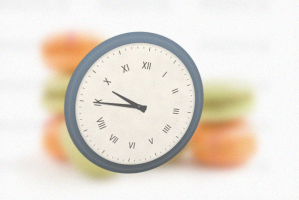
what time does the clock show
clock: 9:45
